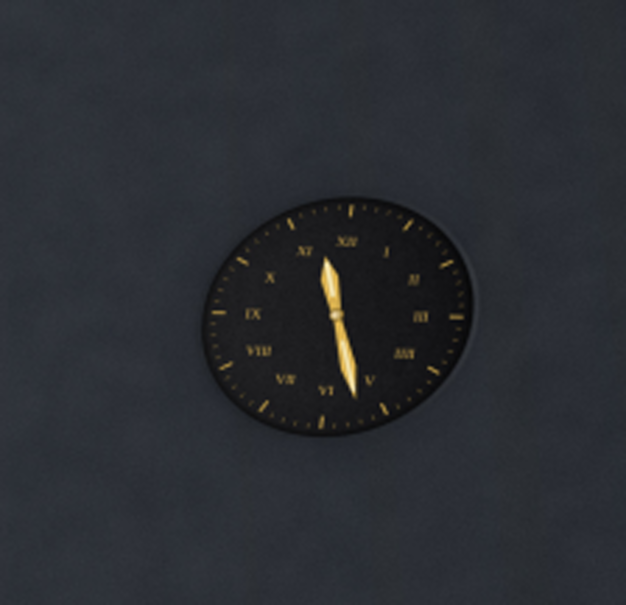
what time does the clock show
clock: 11:27
